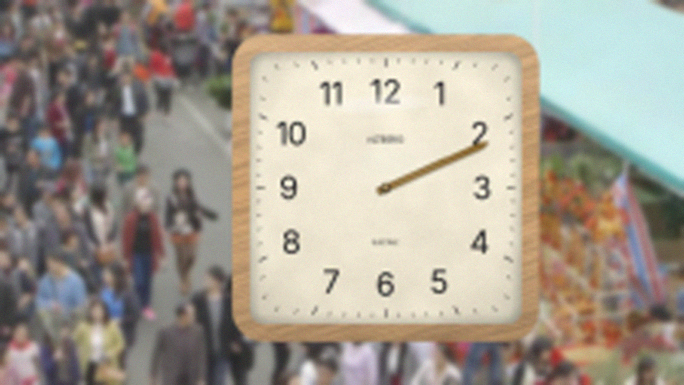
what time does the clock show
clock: 2:11
